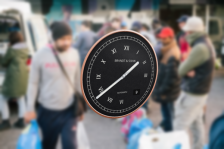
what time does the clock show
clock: 1:39
